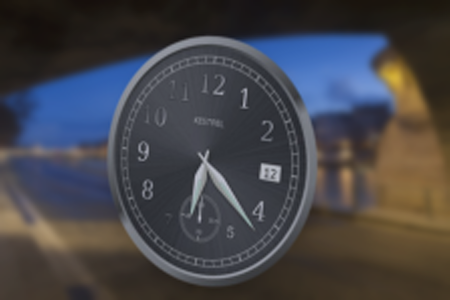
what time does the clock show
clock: 6:22
